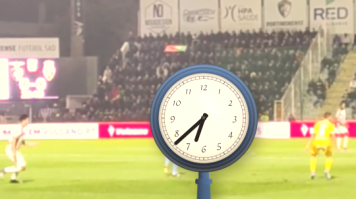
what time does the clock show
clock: 6:38
